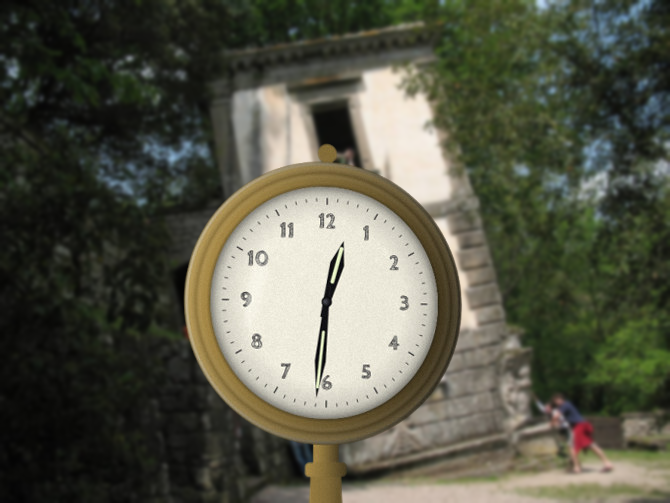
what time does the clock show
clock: 12:31
